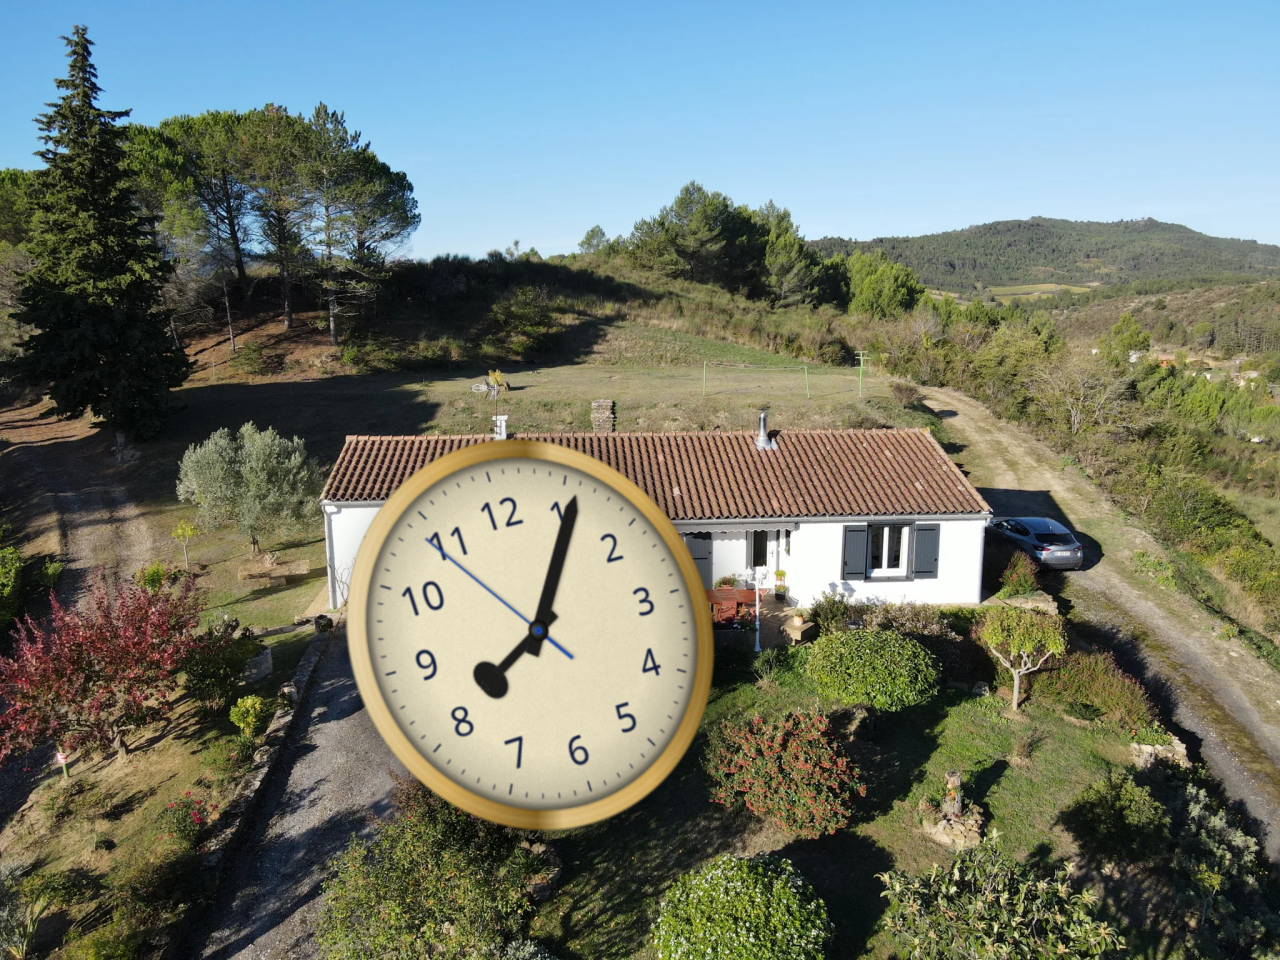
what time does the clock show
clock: 8:05:54
